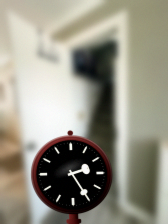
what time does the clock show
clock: 2:25
